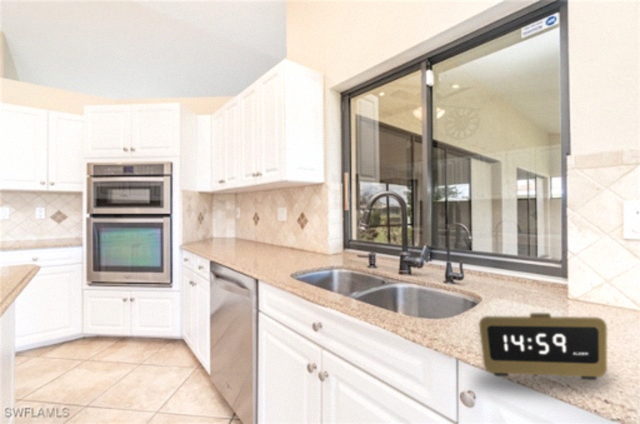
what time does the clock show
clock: 14:59
